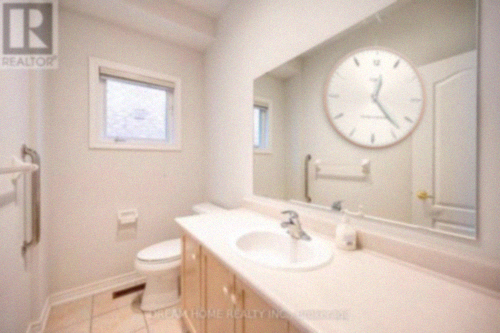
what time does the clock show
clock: 12:23
